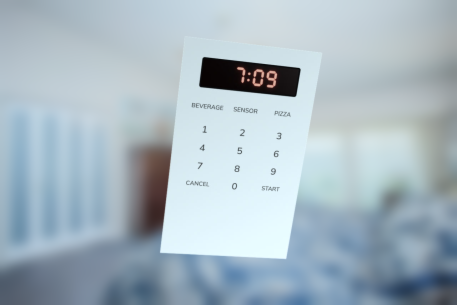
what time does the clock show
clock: 7:09
